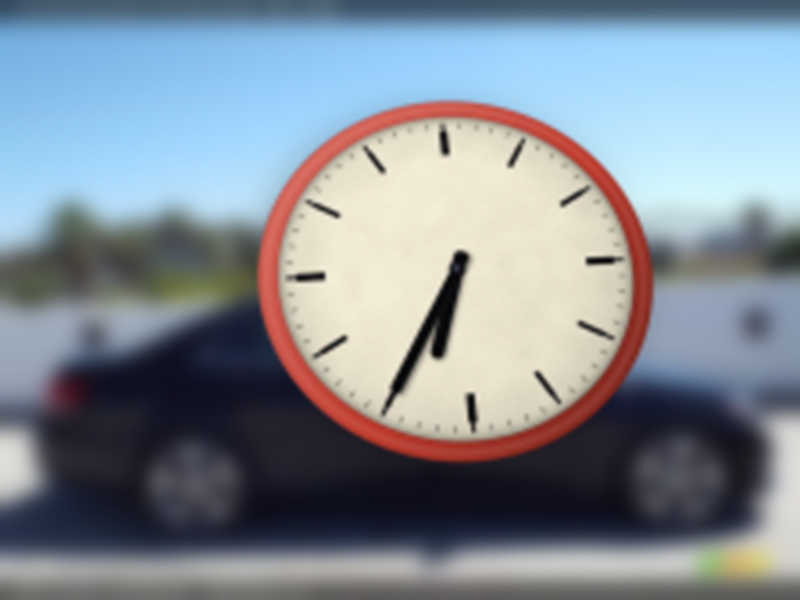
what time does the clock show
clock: 6:35
